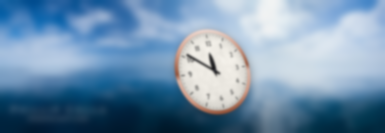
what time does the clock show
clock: 11:51
